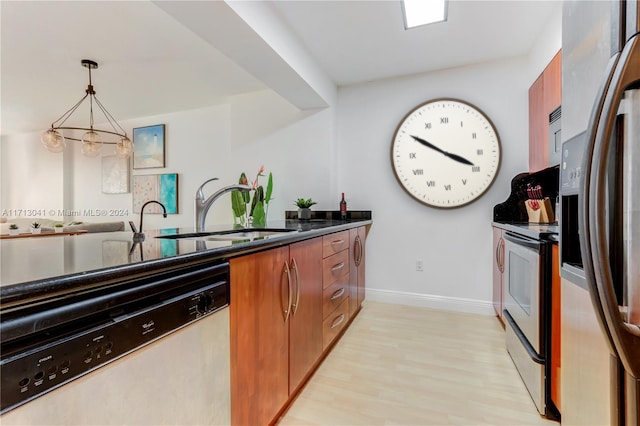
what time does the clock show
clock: 3:50
